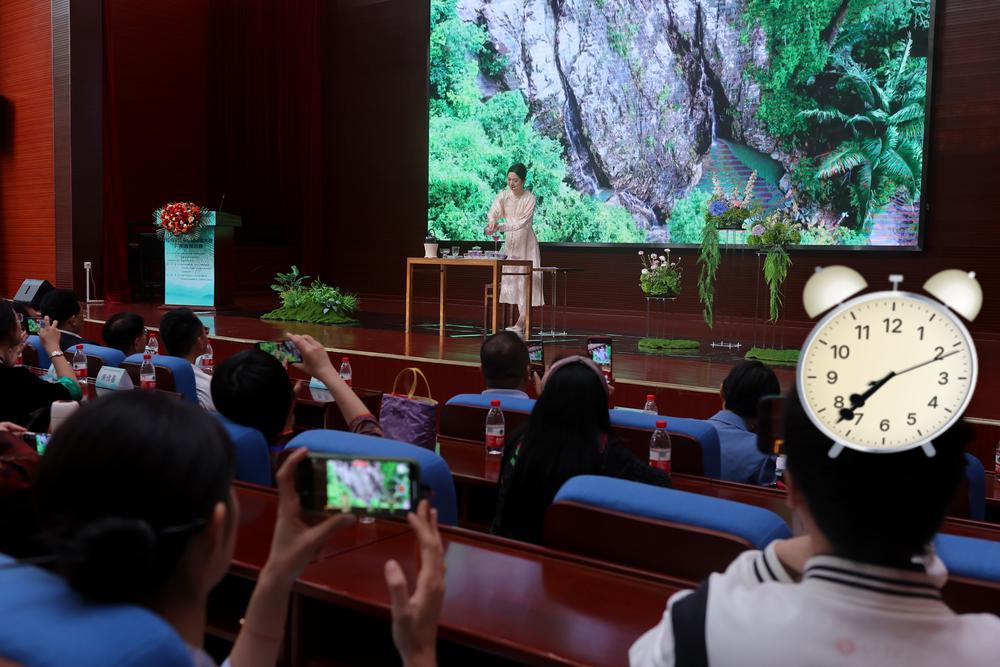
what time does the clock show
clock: 7:37:11
